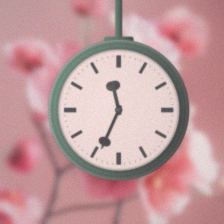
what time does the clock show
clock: 11:34
